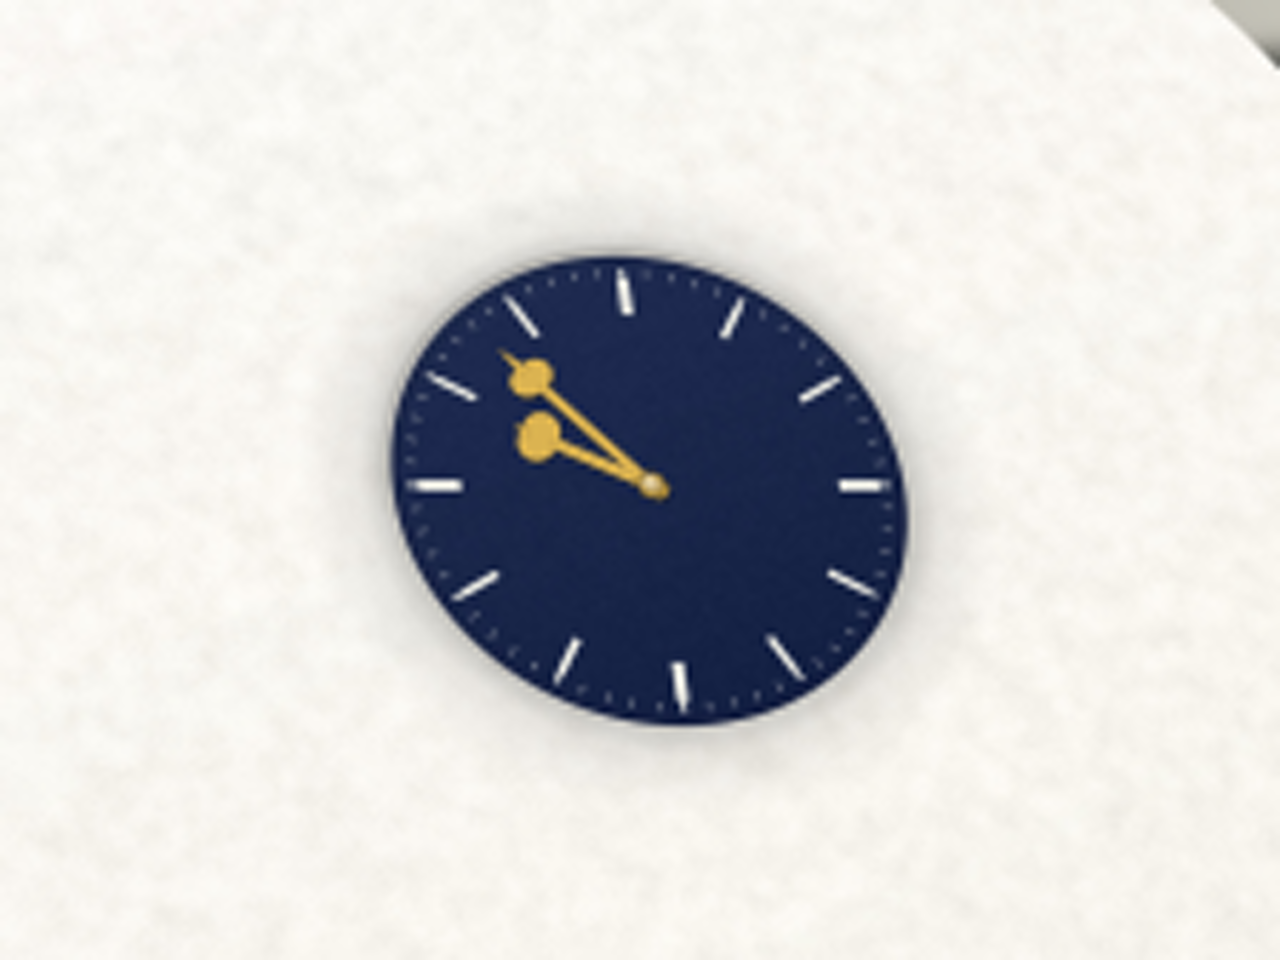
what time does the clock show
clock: 9:53
